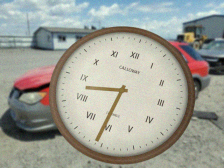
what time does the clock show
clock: 8:31
